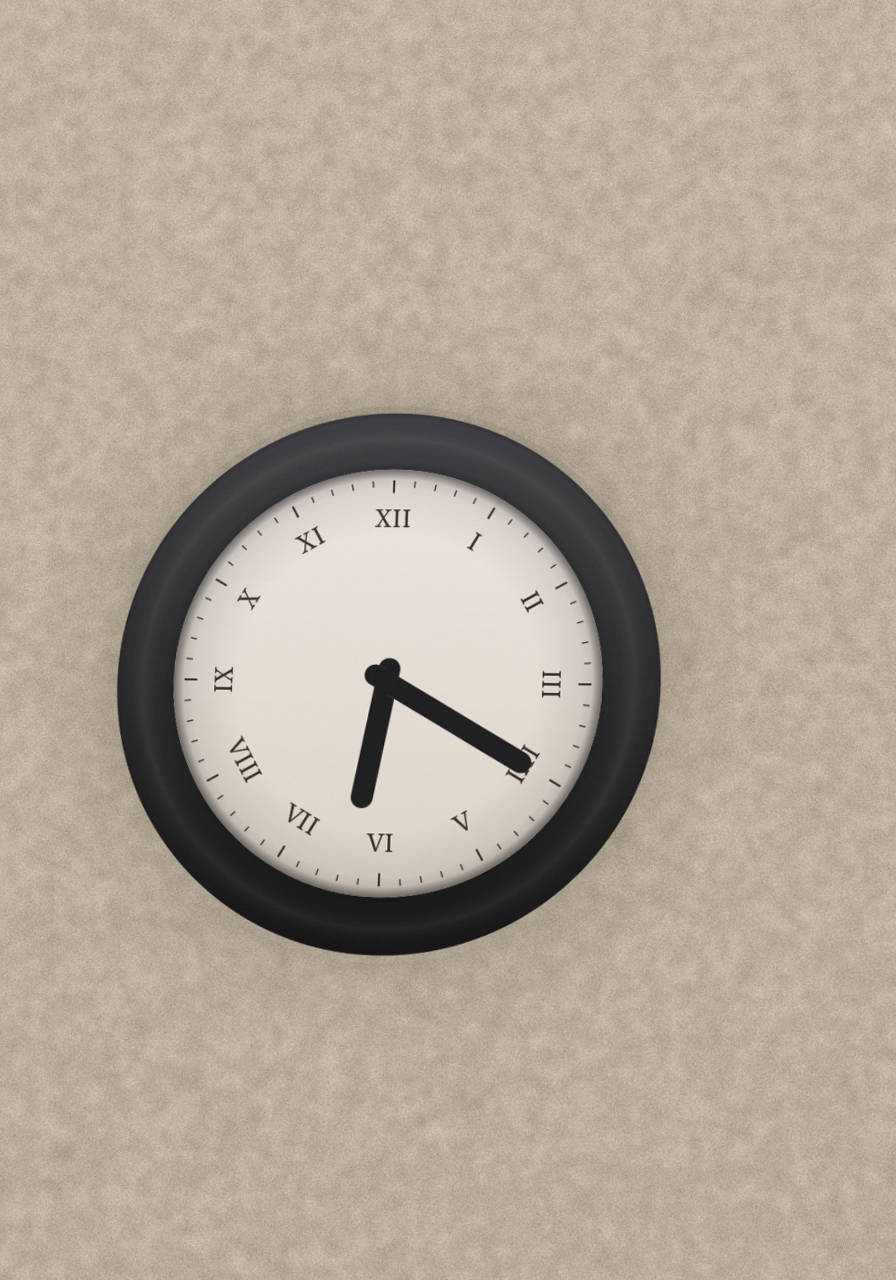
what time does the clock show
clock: 6:20
